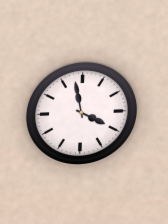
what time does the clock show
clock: 3:58
